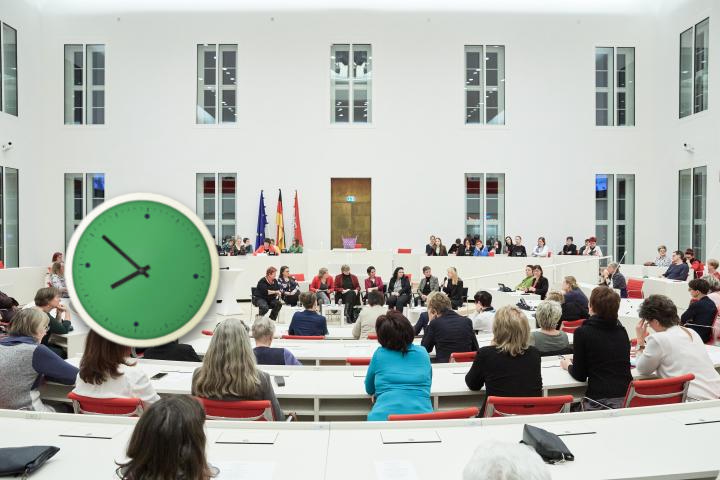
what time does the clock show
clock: 7:51
